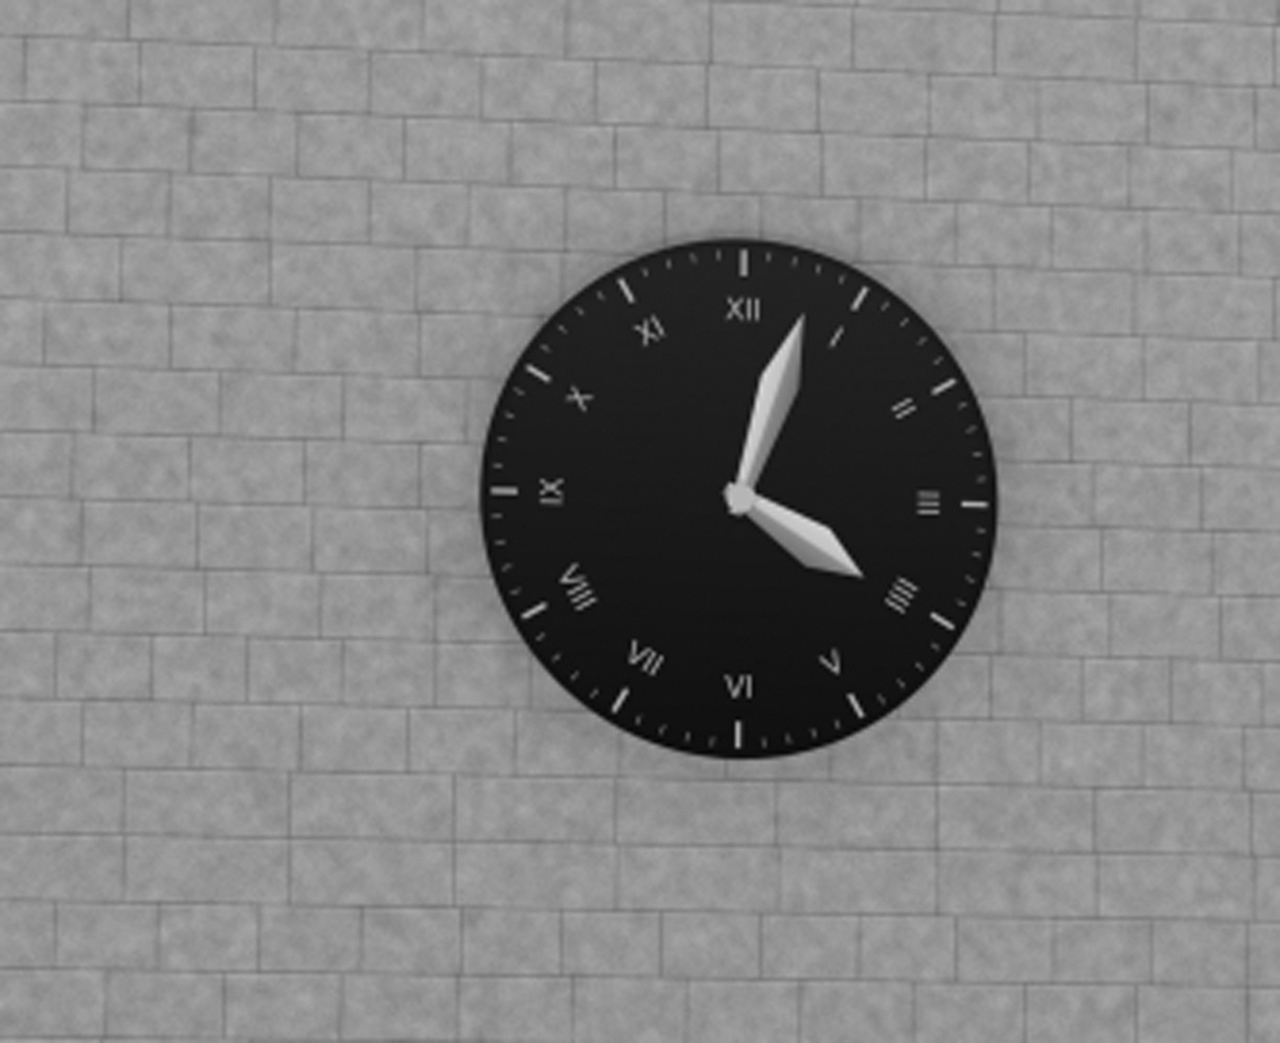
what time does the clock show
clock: 4:03
